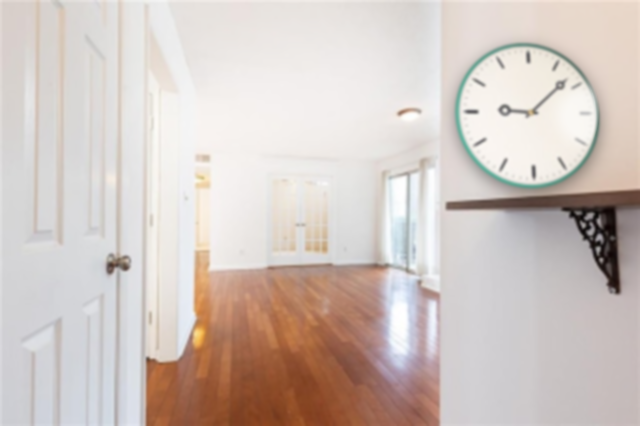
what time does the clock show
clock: 9:08
